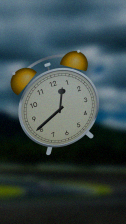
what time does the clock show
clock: 12:41
